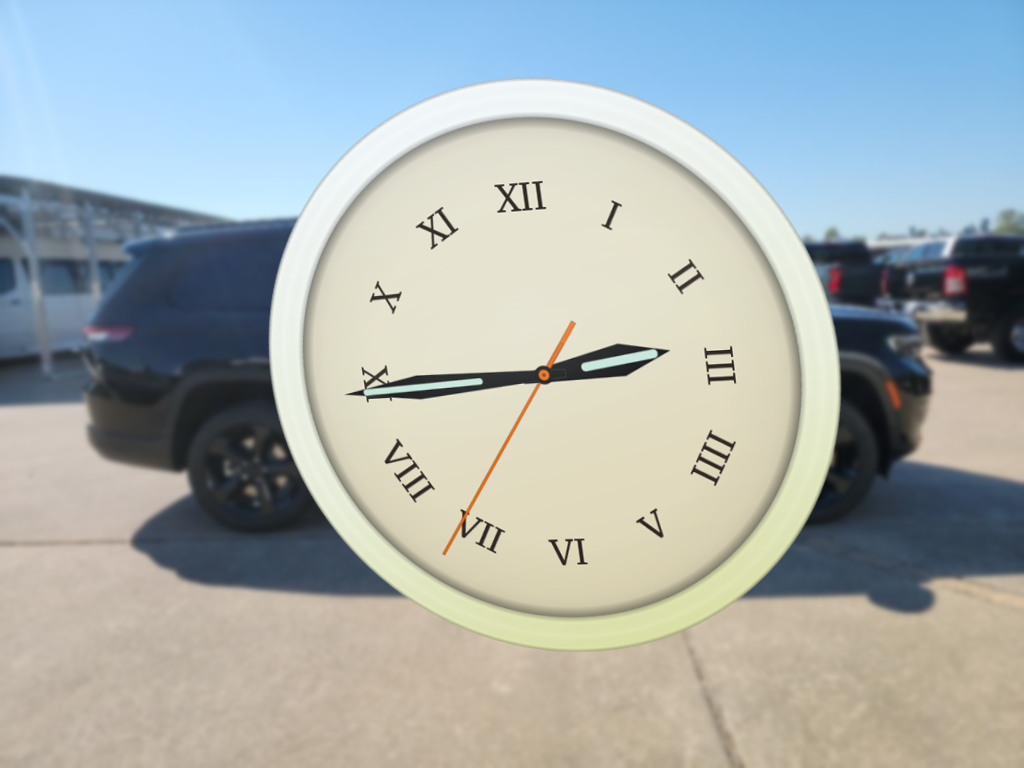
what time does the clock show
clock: 2:44:36
